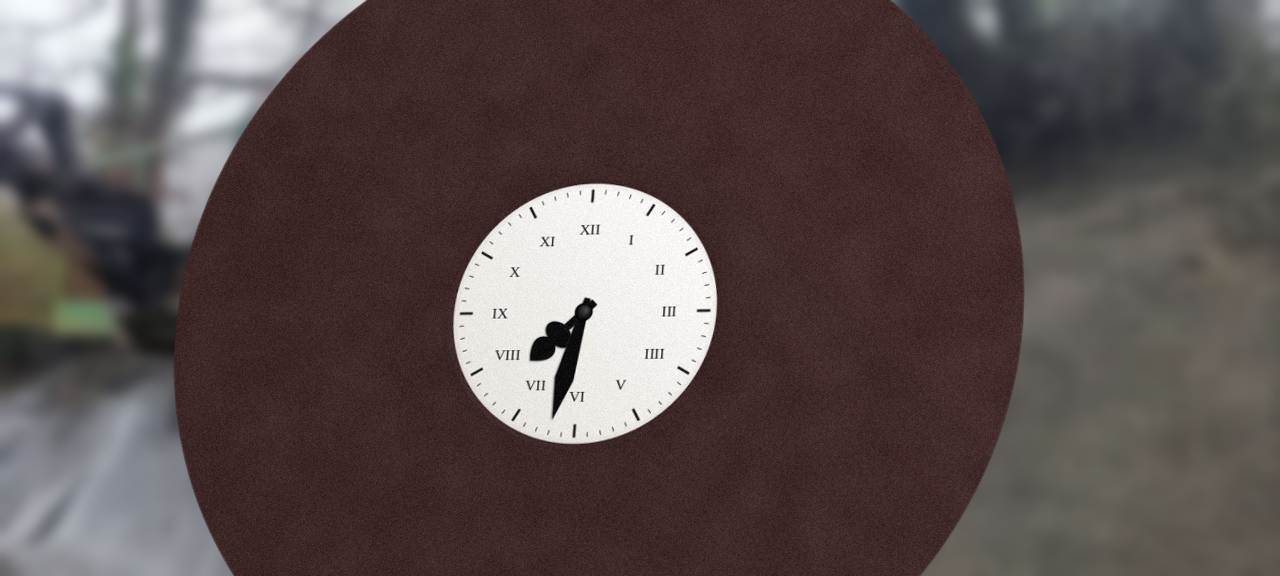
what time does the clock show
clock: 7:32
